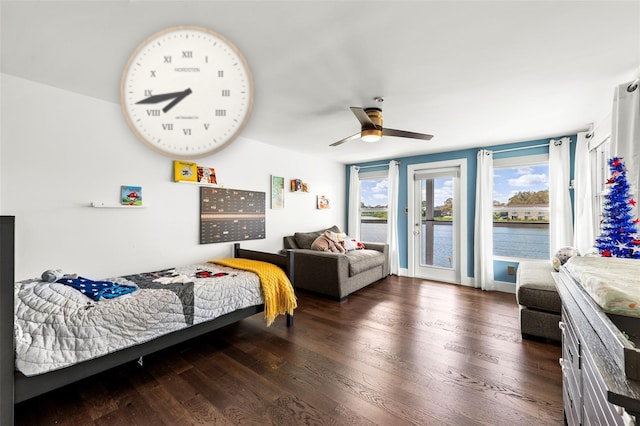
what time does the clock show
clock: 7:43
